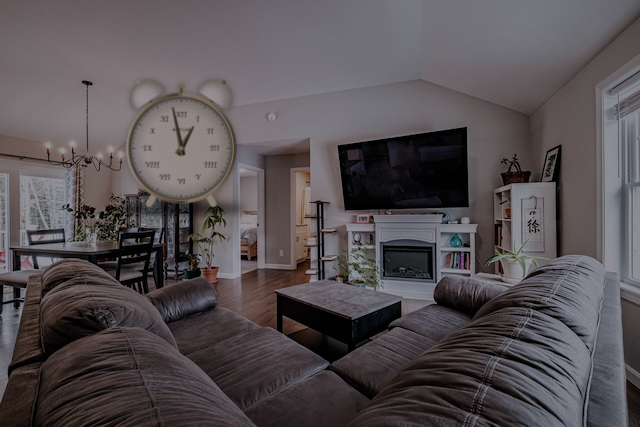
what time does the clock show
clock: 12:58
